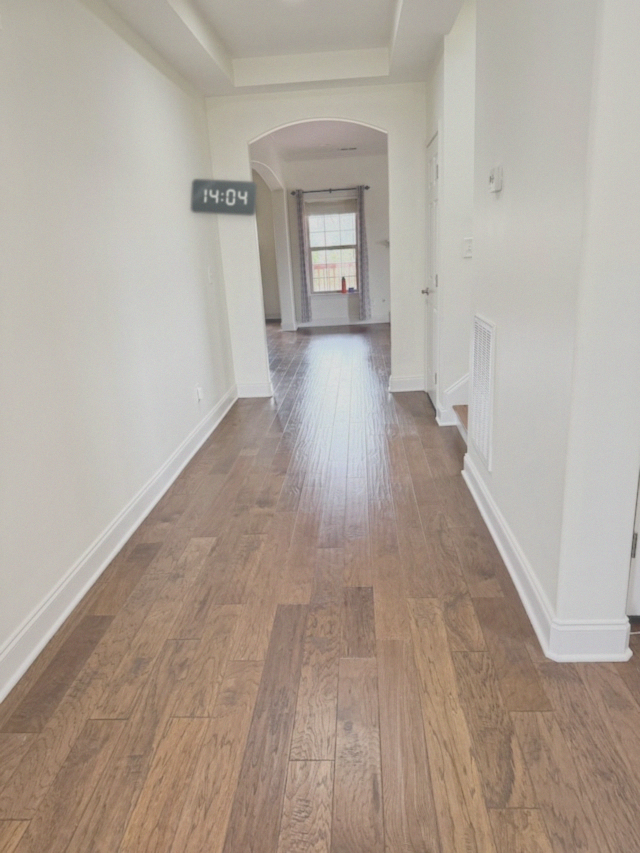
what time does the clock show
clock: 14:04
